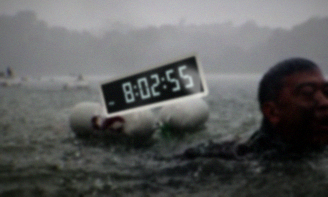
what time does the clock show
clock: 8:02:55
